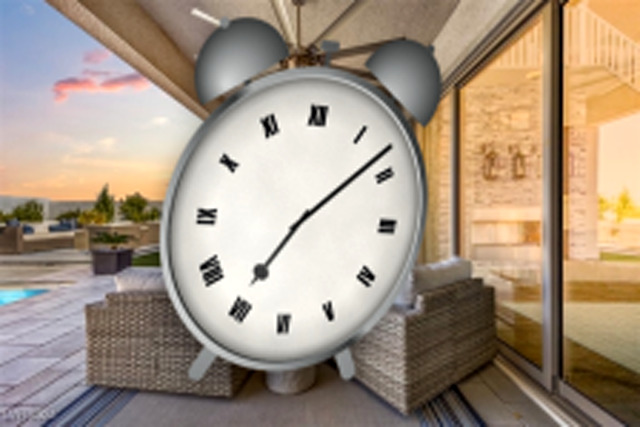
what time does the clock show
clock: 7:08
